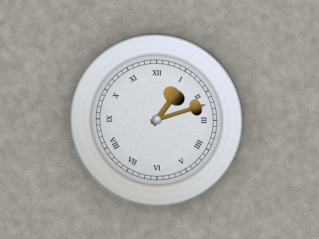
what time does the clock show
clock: 1:12
